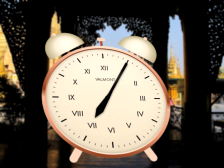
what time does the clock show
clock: 7:05
